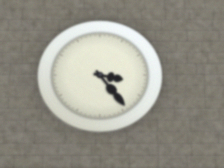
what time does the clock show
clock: 3:24
